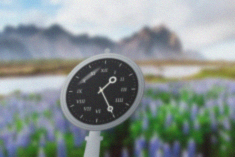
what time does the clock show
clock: 1:25
